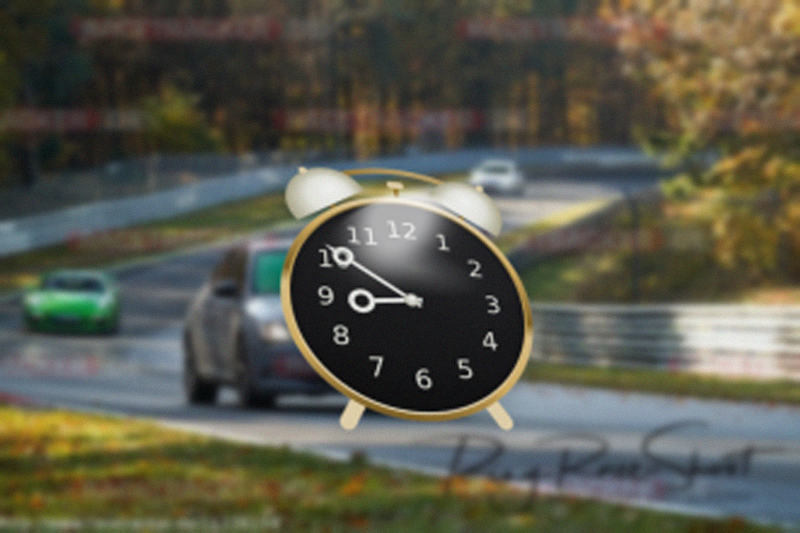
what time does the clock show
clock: 8:51
